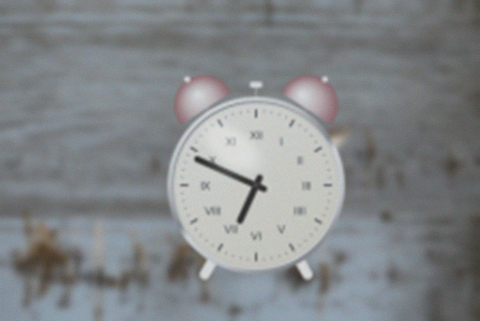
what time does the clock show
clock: 6:49
